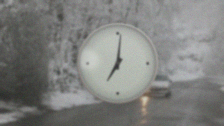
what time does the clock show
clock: 7:01
